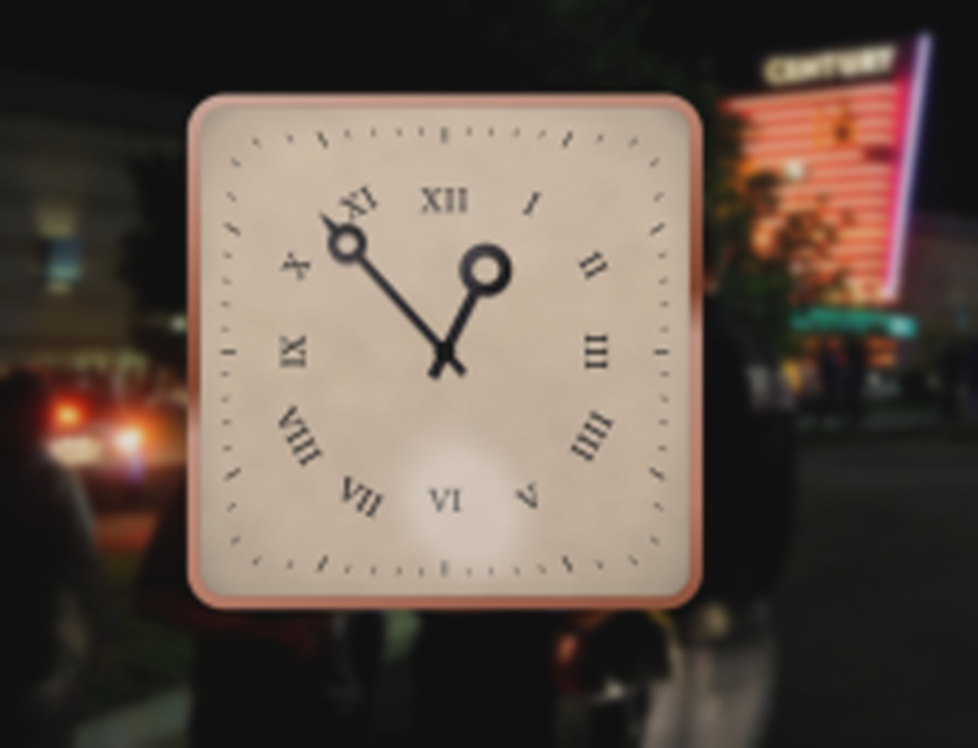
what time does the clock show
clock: 12:53
